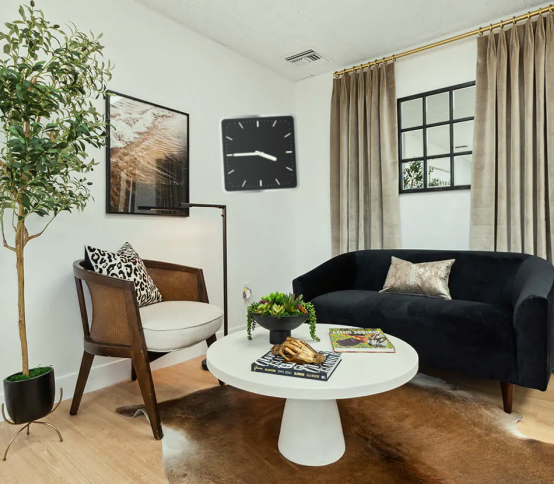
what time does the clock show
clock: 3:45
